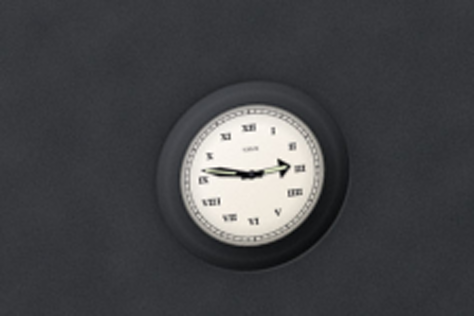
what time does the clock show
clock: 2:47
